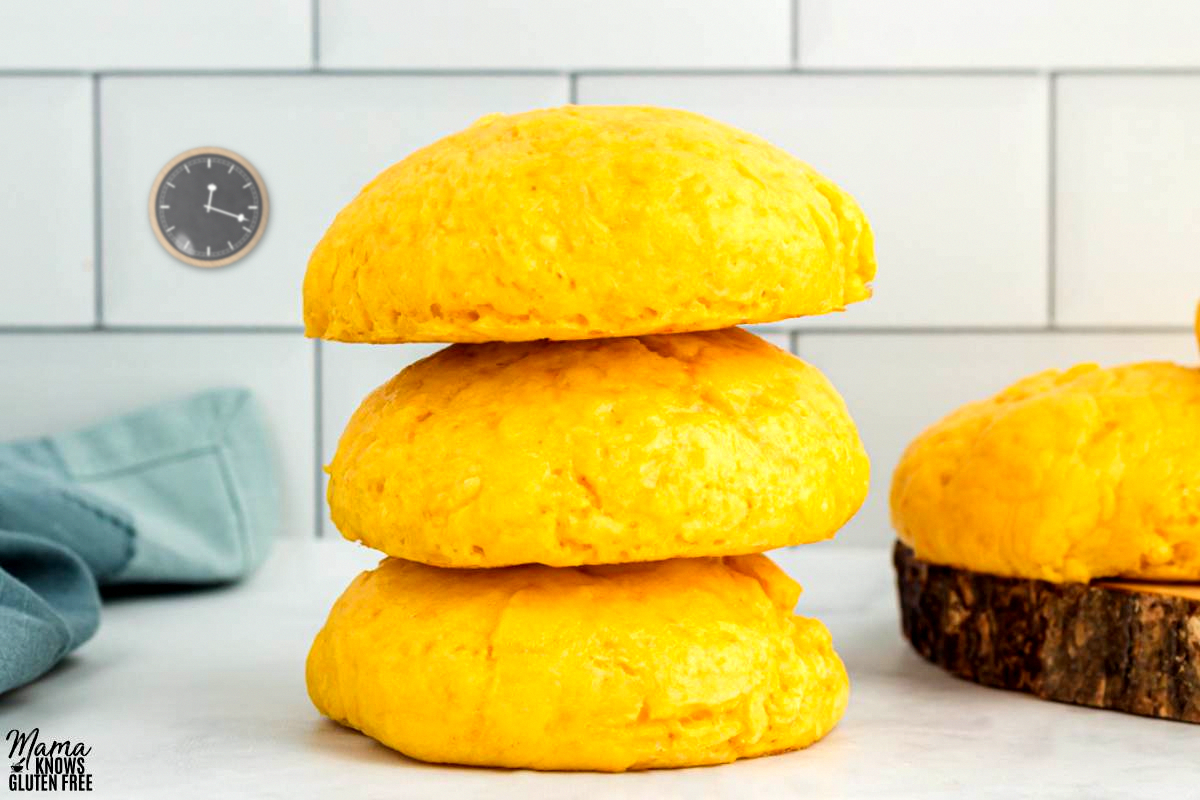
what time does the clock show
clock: 12:18
